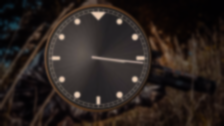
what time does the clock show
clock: 3:16
